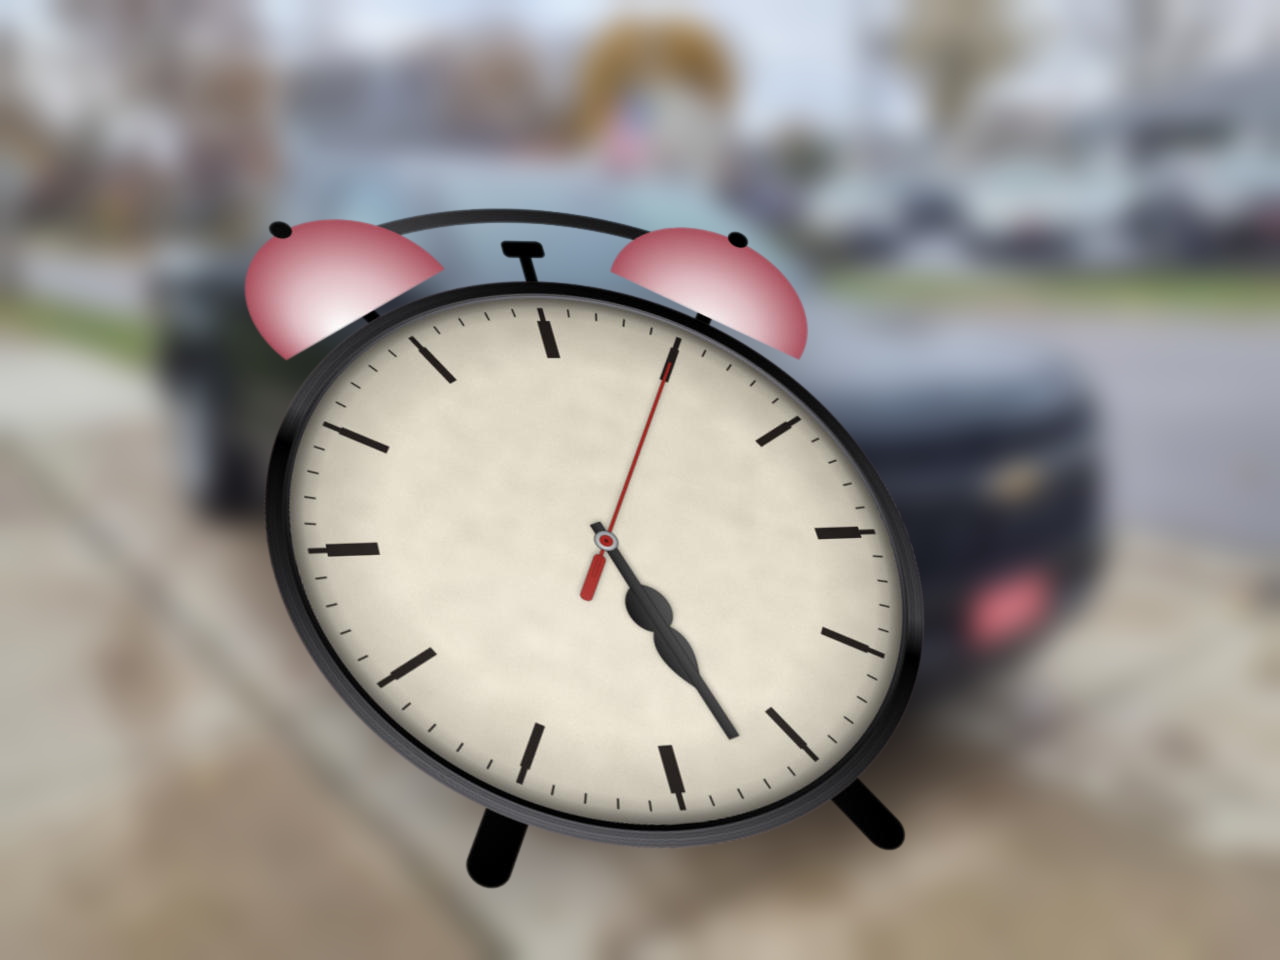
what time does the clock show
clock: 5:27:05
